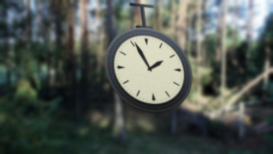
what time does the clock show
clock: 1:56
